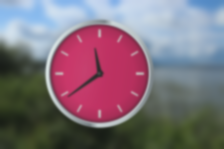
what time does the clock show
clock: 11:39
